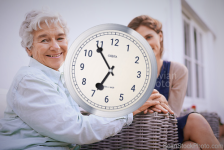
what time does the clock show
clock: 6:54
